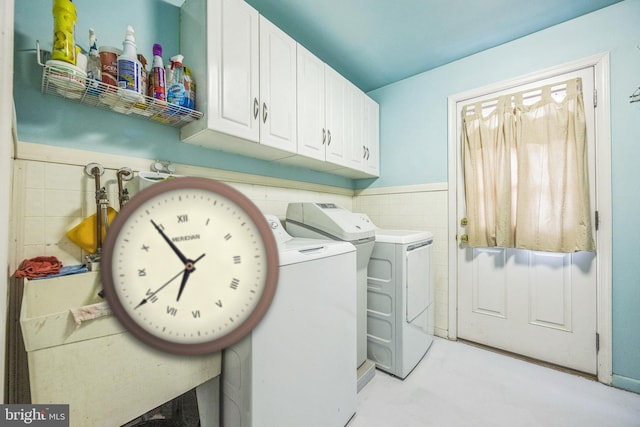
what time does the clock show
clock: 6:54:40
